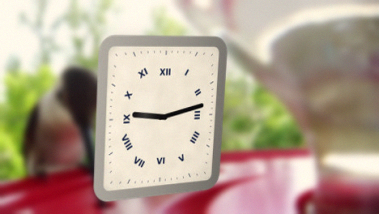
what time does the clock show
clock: 9:13
